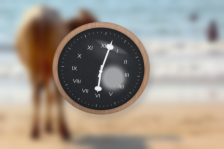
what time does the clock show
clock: 6:02
